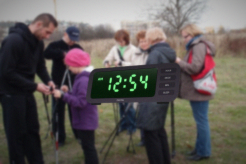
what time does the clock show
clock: 12:54
